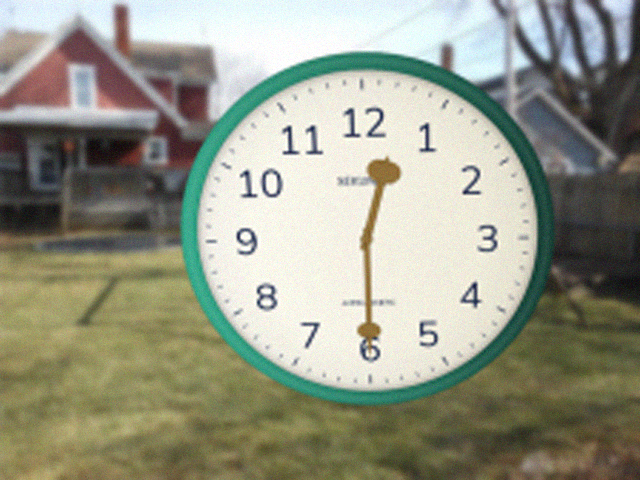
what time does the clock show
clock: 12:30
